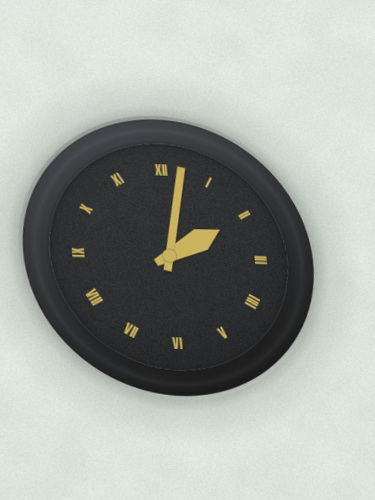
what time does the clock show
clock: 2:02
